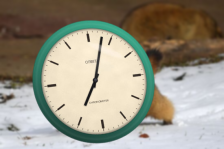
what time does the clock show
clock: 7:03
